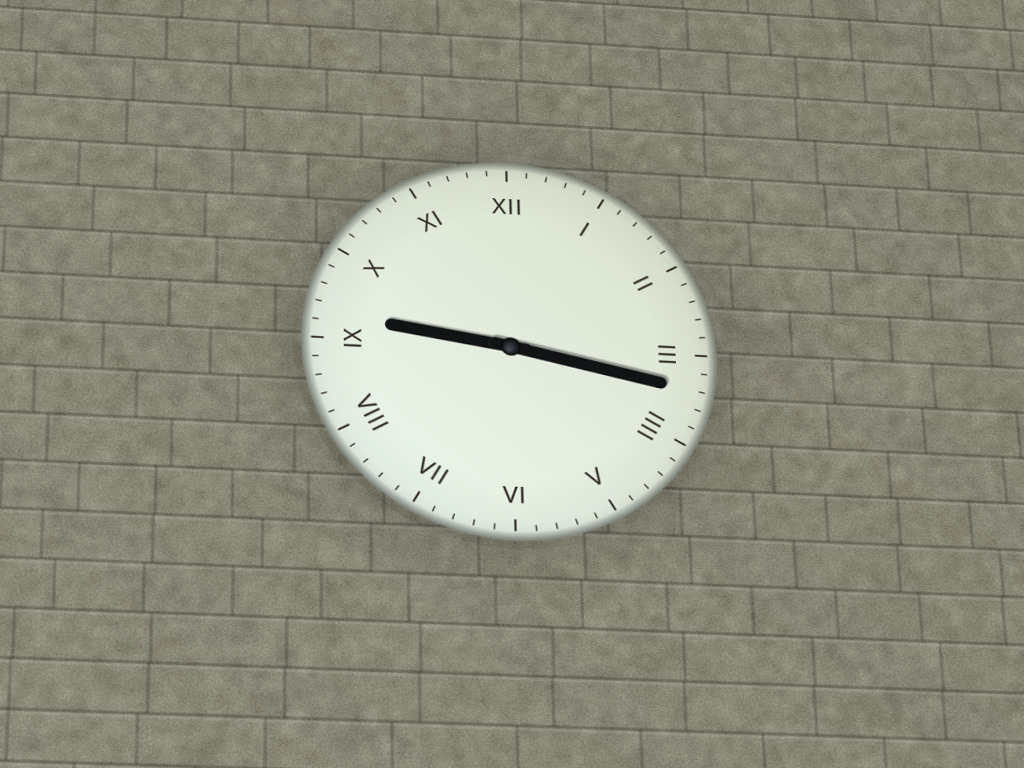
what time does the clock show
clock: 9:17
